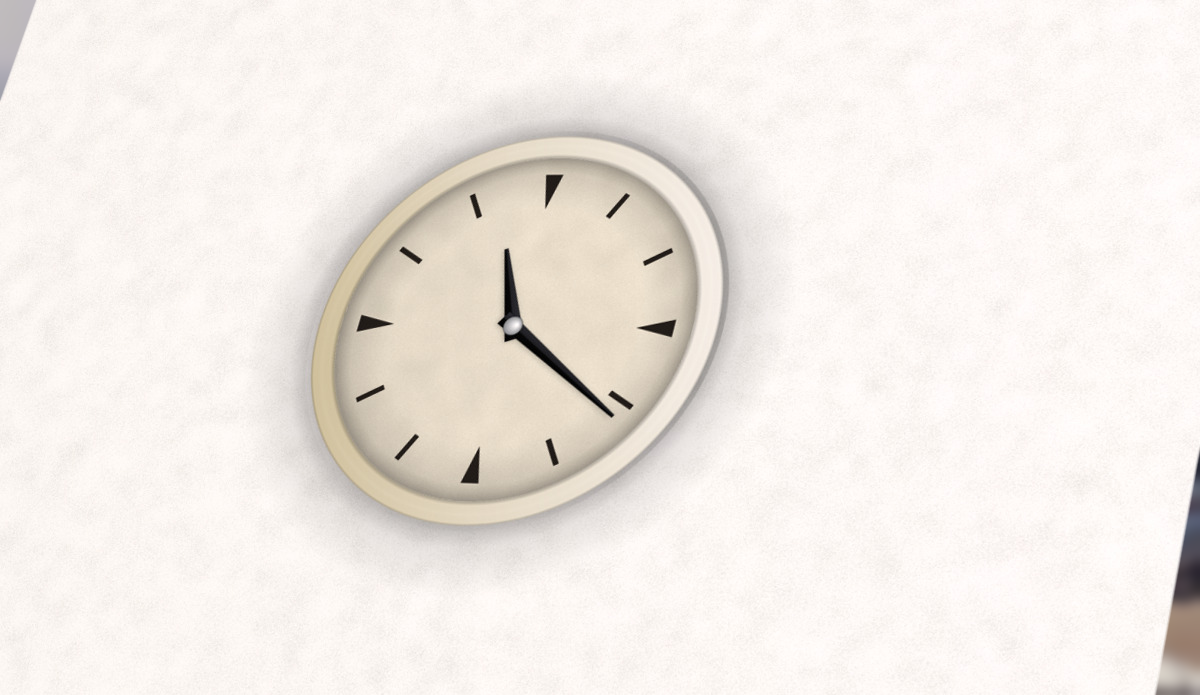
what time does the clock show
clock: 11:21
